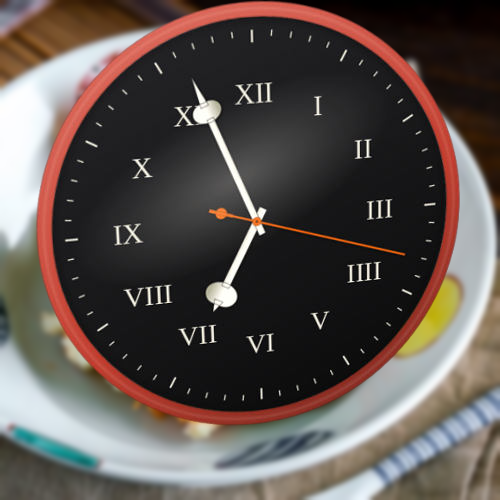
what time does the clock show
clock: 6:56:18
